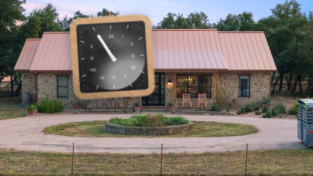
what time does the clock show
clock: 10:55
